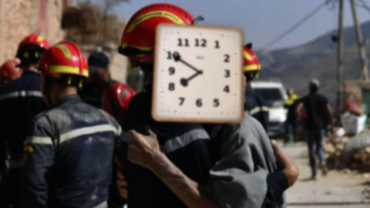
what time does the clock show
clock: 7:50
